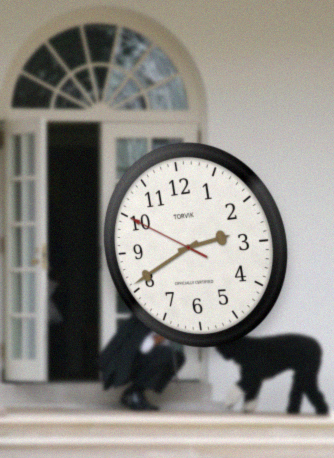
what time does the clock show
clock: 2:40:50
